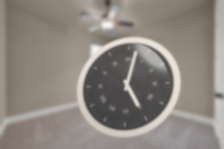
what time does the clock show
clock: 5:02
